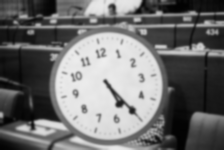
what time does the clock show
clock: 5:25
